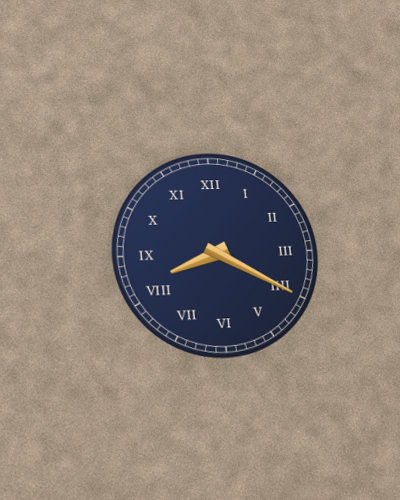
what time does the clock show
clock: 8:20
